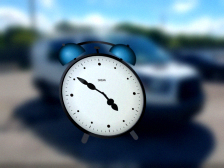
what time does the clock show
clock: 4:51
